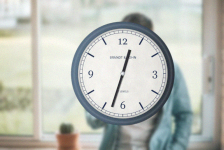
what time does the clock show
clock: 12:33
